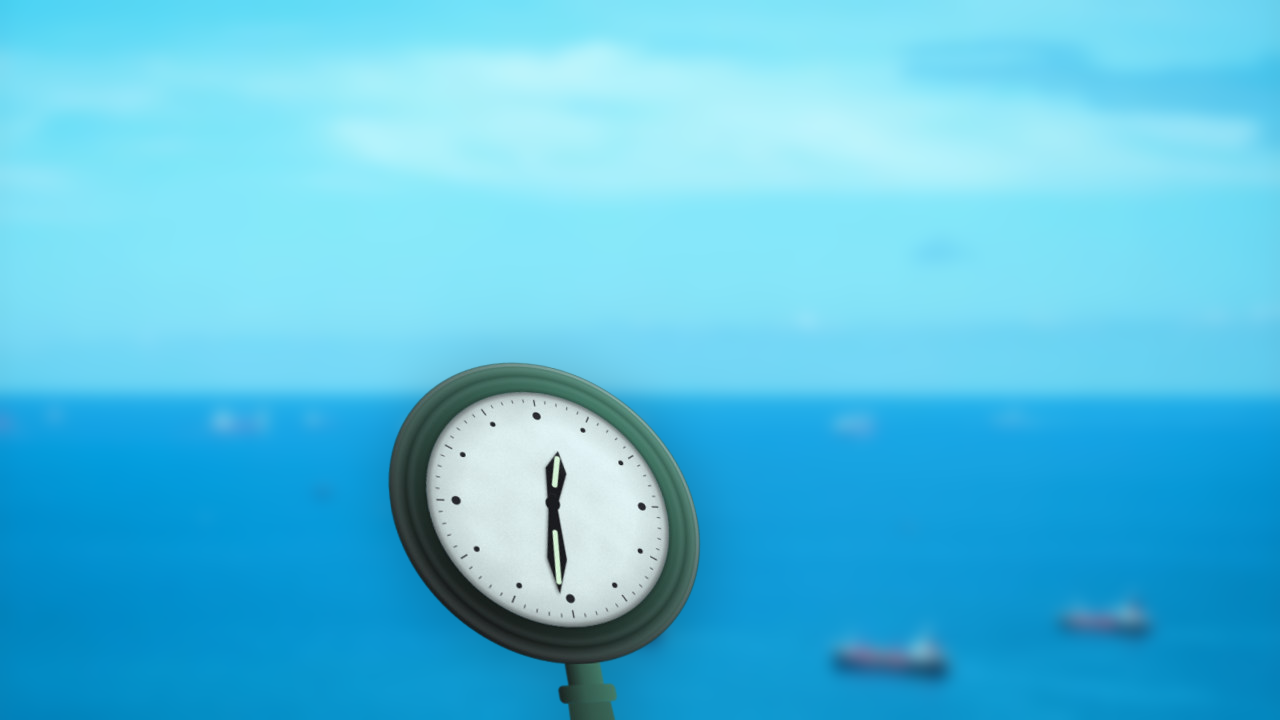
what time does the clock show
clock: 12:31
